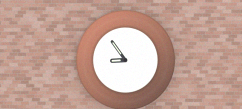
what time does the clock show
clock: 8:54
